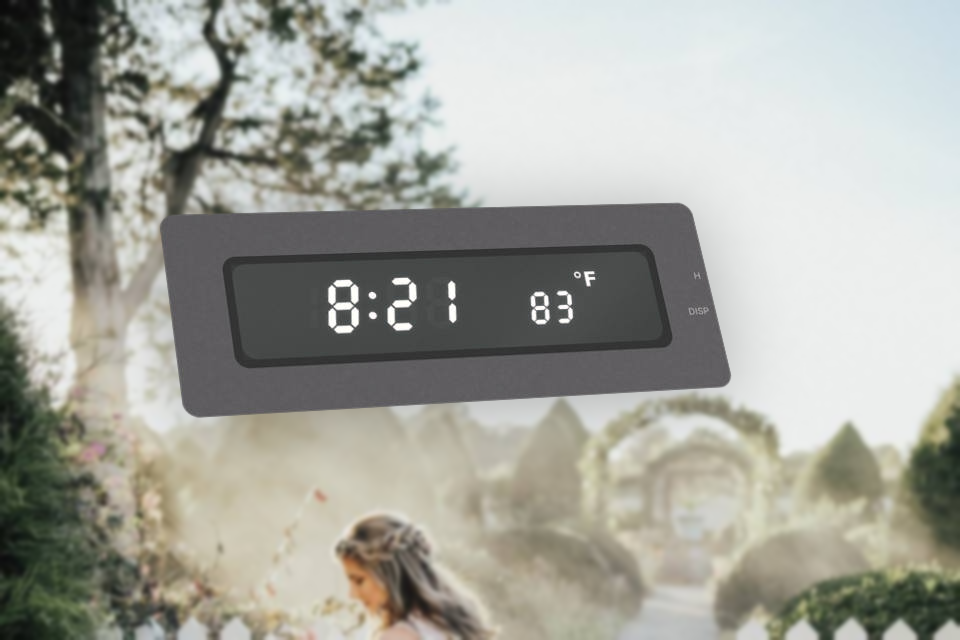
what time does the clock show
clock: 8:21
